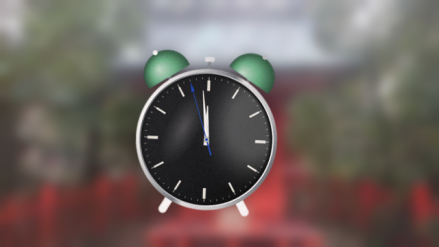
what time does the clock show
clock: 11:58:57
